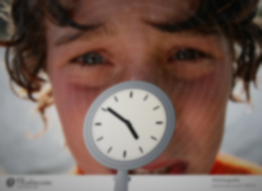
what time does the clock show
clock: 4:51
